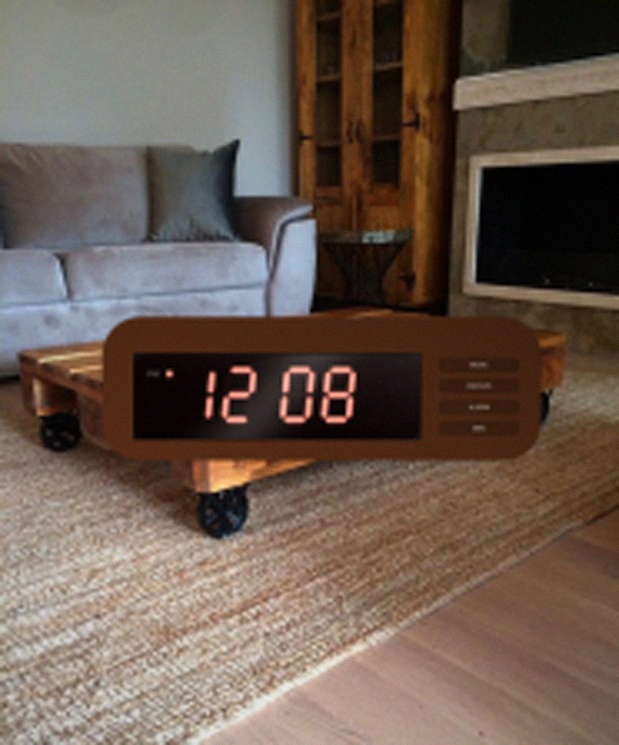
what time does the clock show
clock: 12:08
